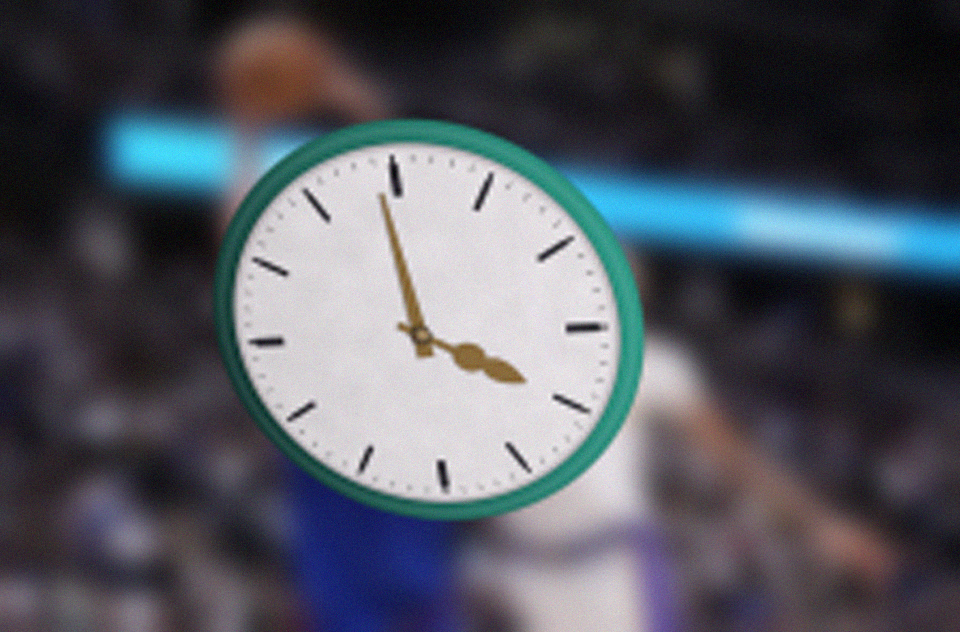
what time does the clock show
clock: 3:59
